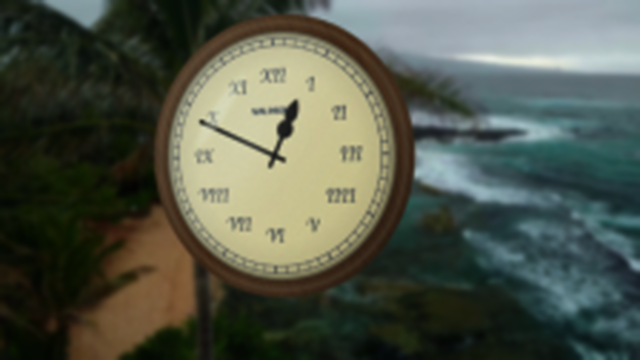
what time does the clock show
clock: 12:49
